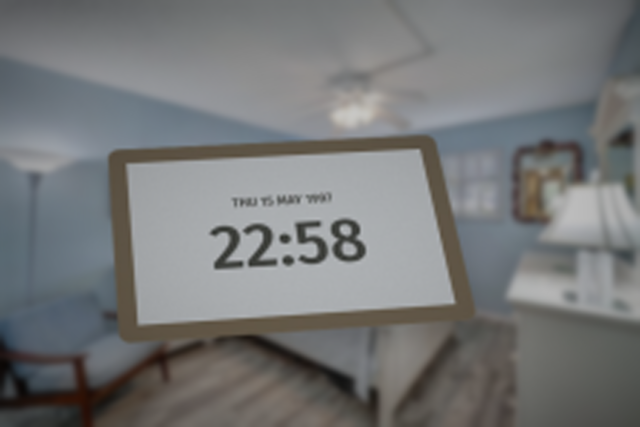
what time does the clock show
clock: 22:58
